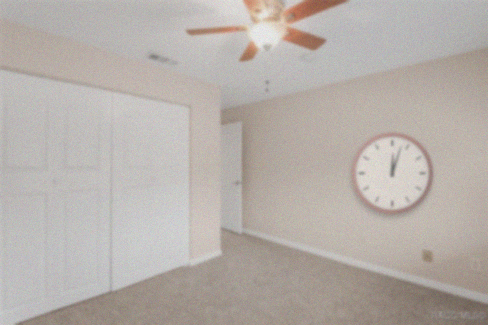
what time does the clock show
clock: 12:03
